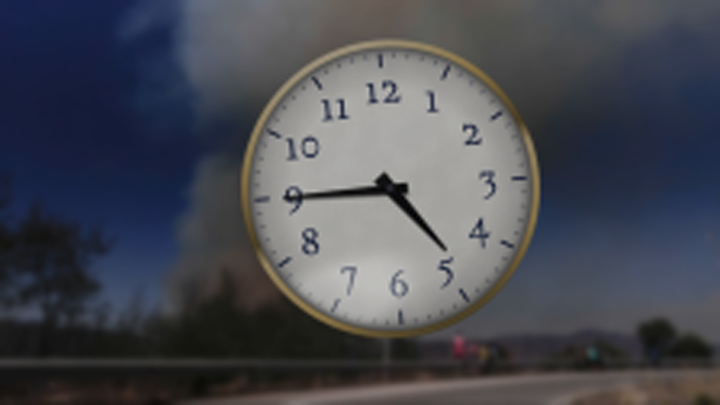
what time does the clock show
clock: 4:45
